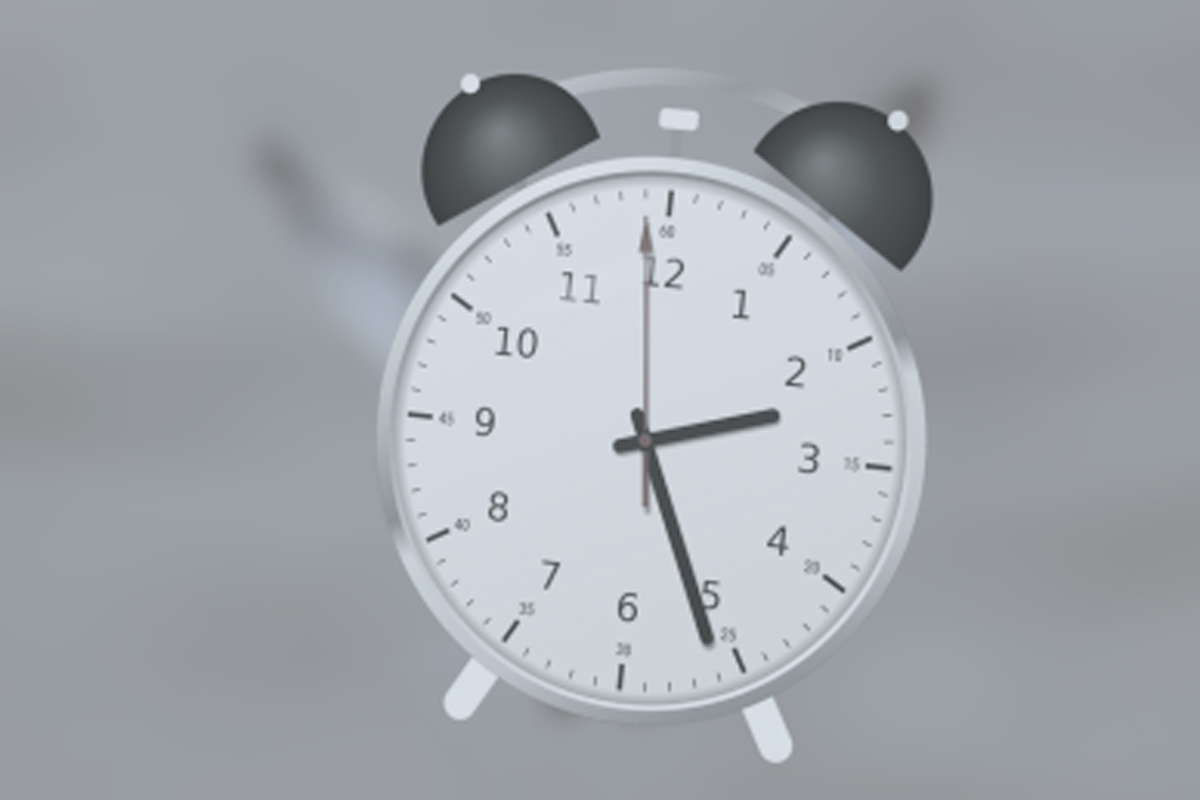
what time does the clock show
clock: 2:25:59
